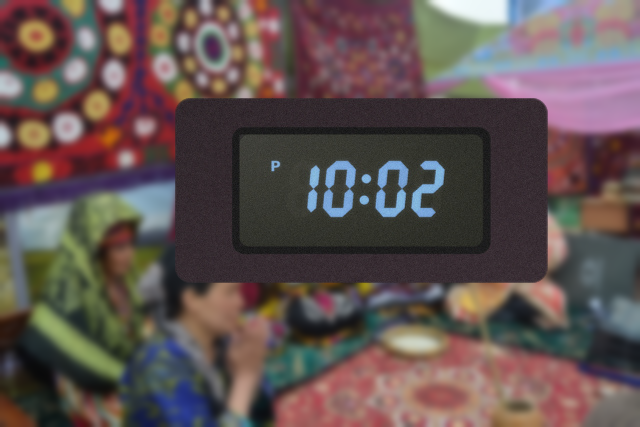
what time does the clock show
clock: 10:02
